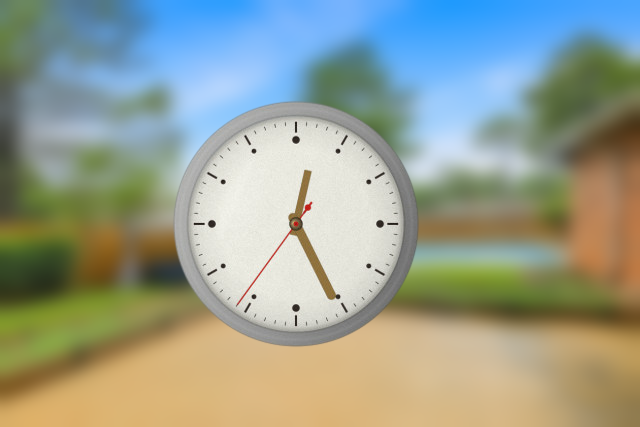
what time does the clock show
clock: 12:25:36
